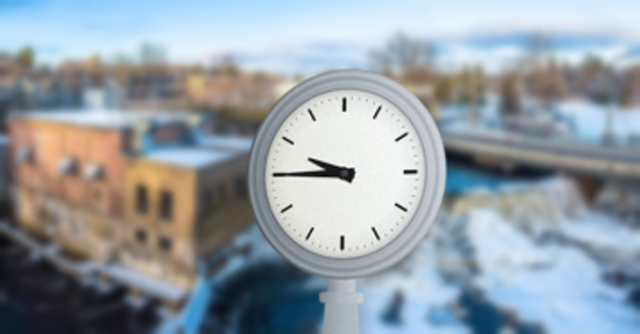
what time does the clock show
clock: 9:45
